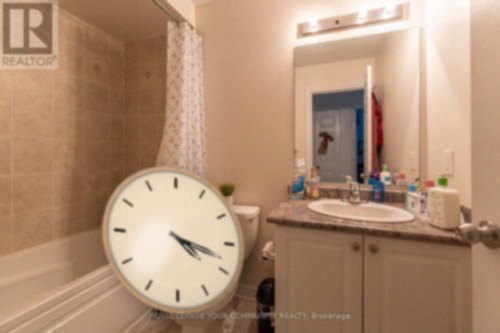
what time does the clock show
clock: 4:18
